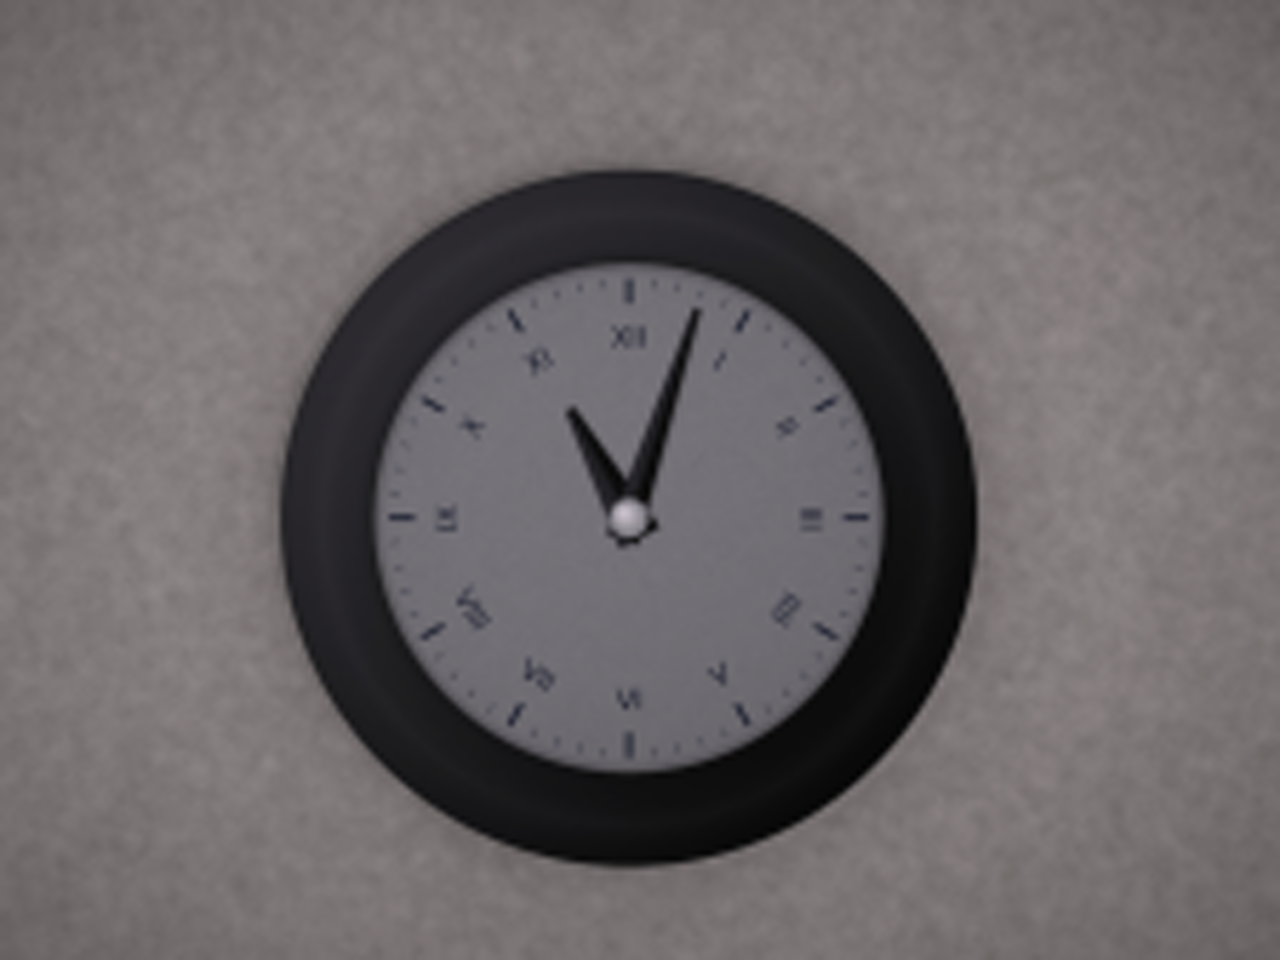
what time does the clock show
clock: 11:03
